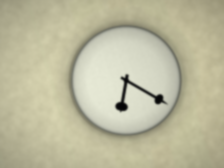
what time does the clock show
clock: 6:20
